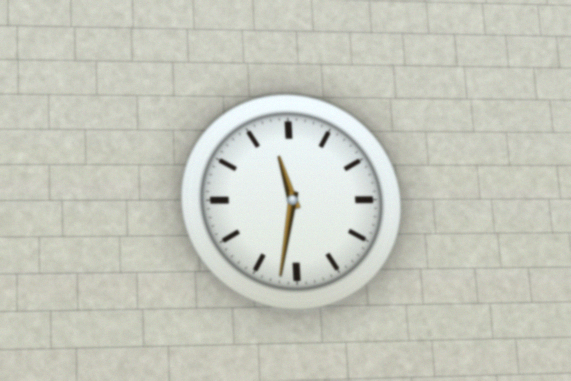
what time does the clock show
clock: 11:32
